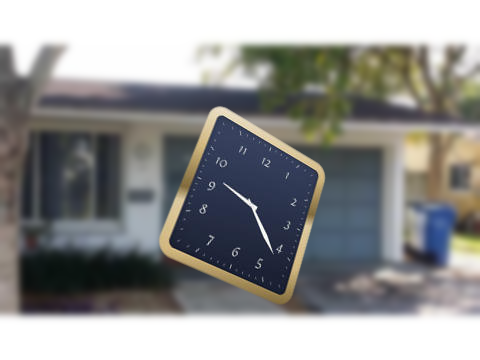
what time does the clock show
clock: 9:22
